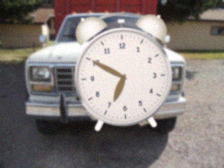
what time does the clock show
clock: 6:50
